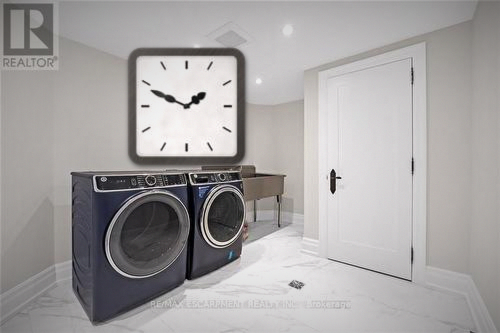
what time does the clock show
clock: 1:49
